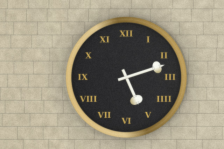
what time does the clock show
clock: 5:12
